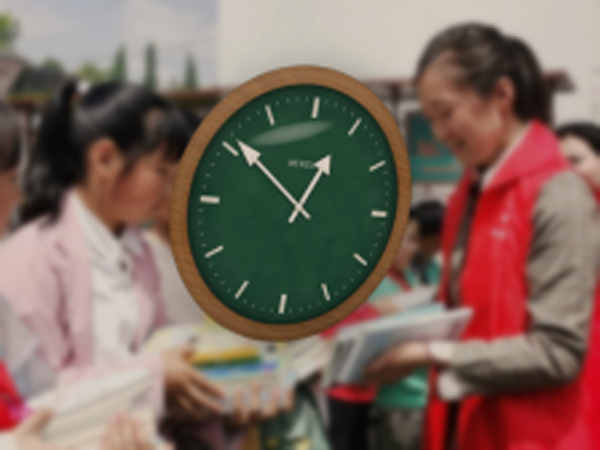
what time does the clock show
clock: 12:51
